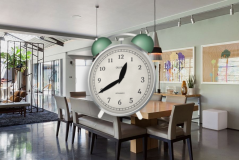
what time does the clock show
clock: 12:40
